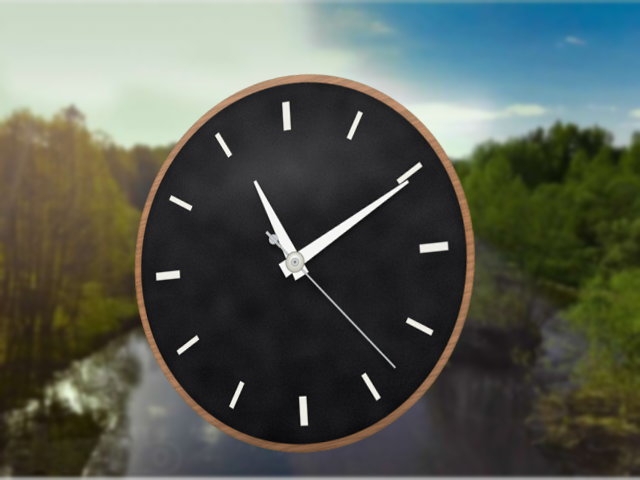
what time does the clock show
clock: 11:10:23
